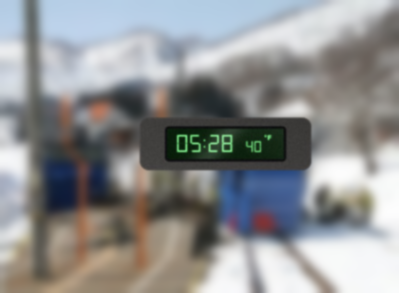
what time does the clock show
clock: 5:28
